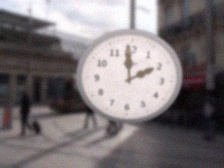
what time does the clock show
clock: 1:59
